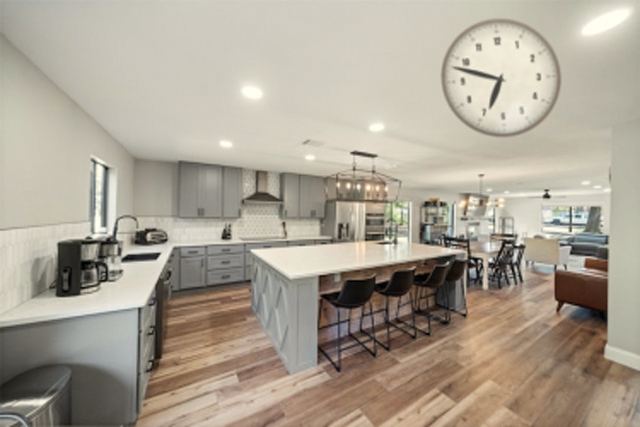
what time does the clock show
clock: 6:48
